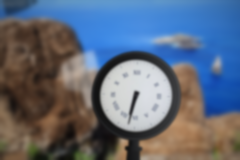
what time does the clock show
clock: 6:32
